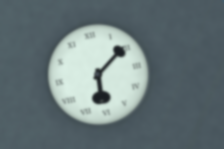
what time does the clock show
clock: 6:09
